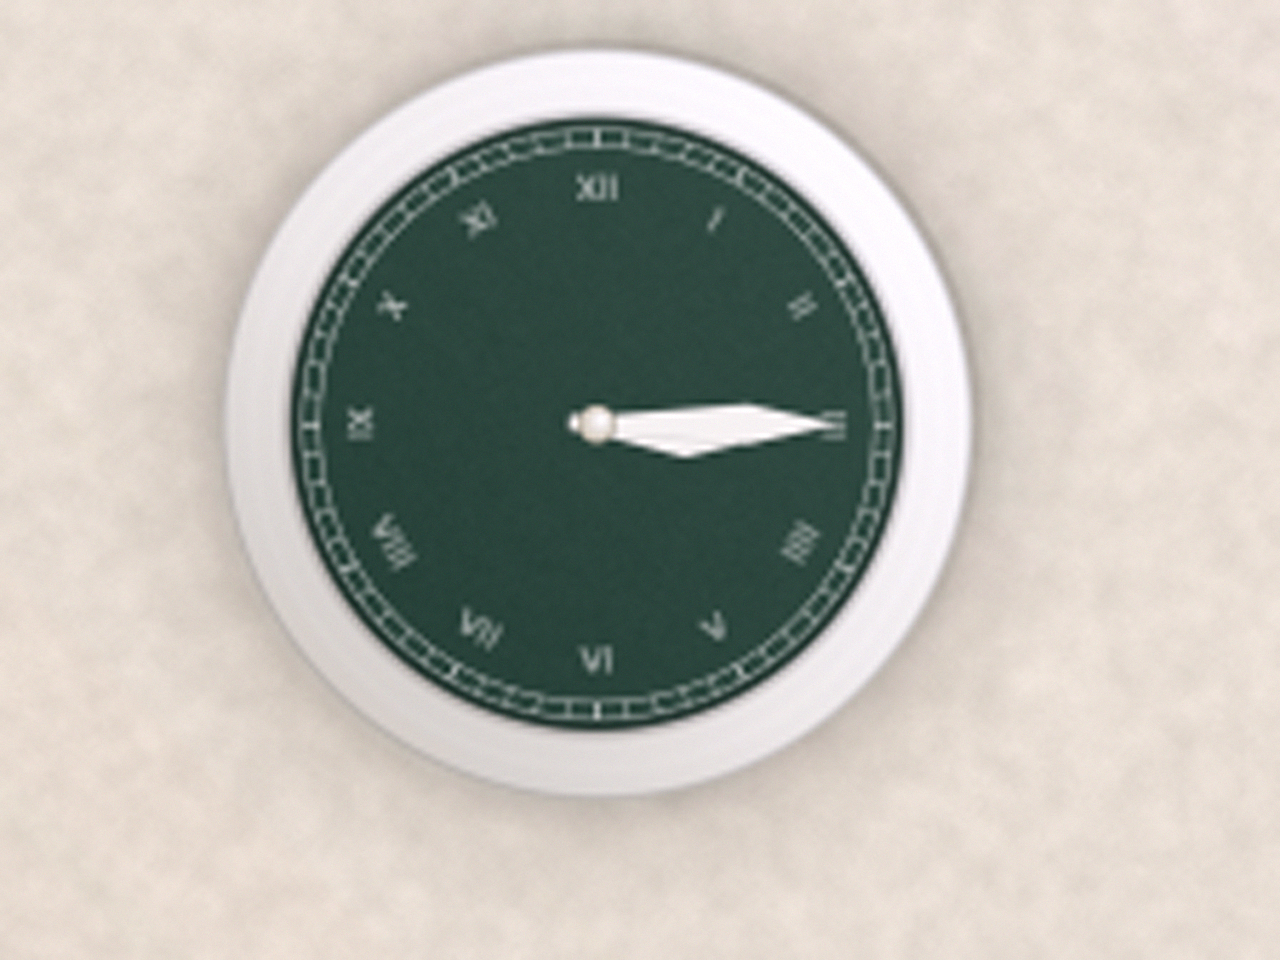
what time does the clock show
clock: 3:15
